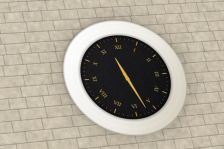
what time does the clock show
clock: 11:27
